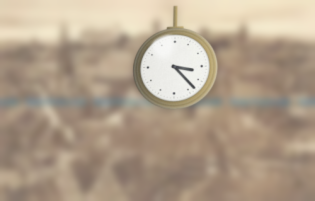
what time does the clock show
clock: 3:23
